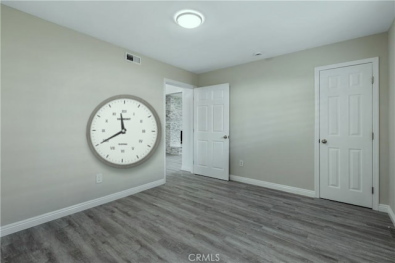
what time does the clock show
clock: 11:40
